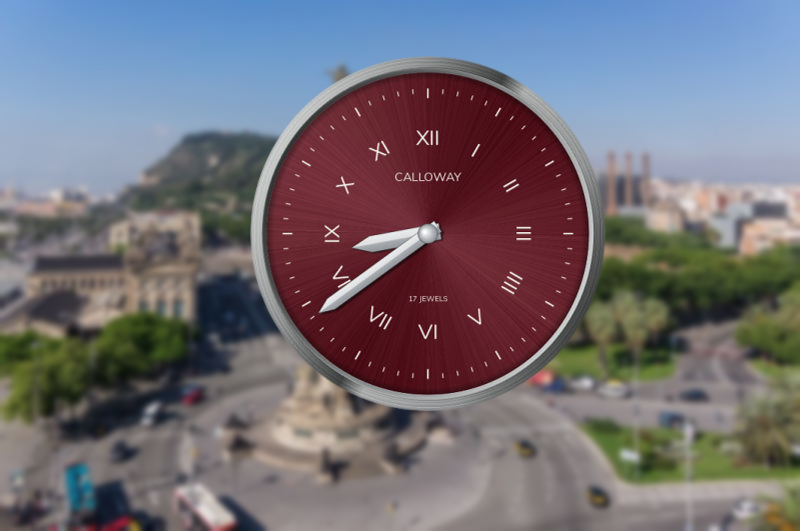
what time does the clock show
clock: 8:39
